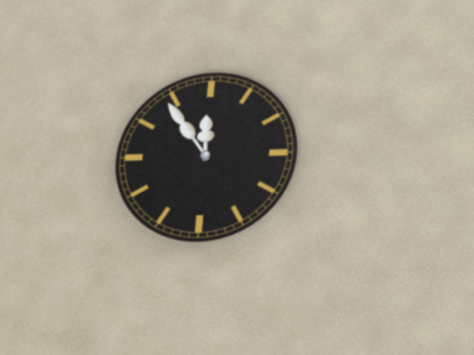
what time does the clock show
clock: 11:54
